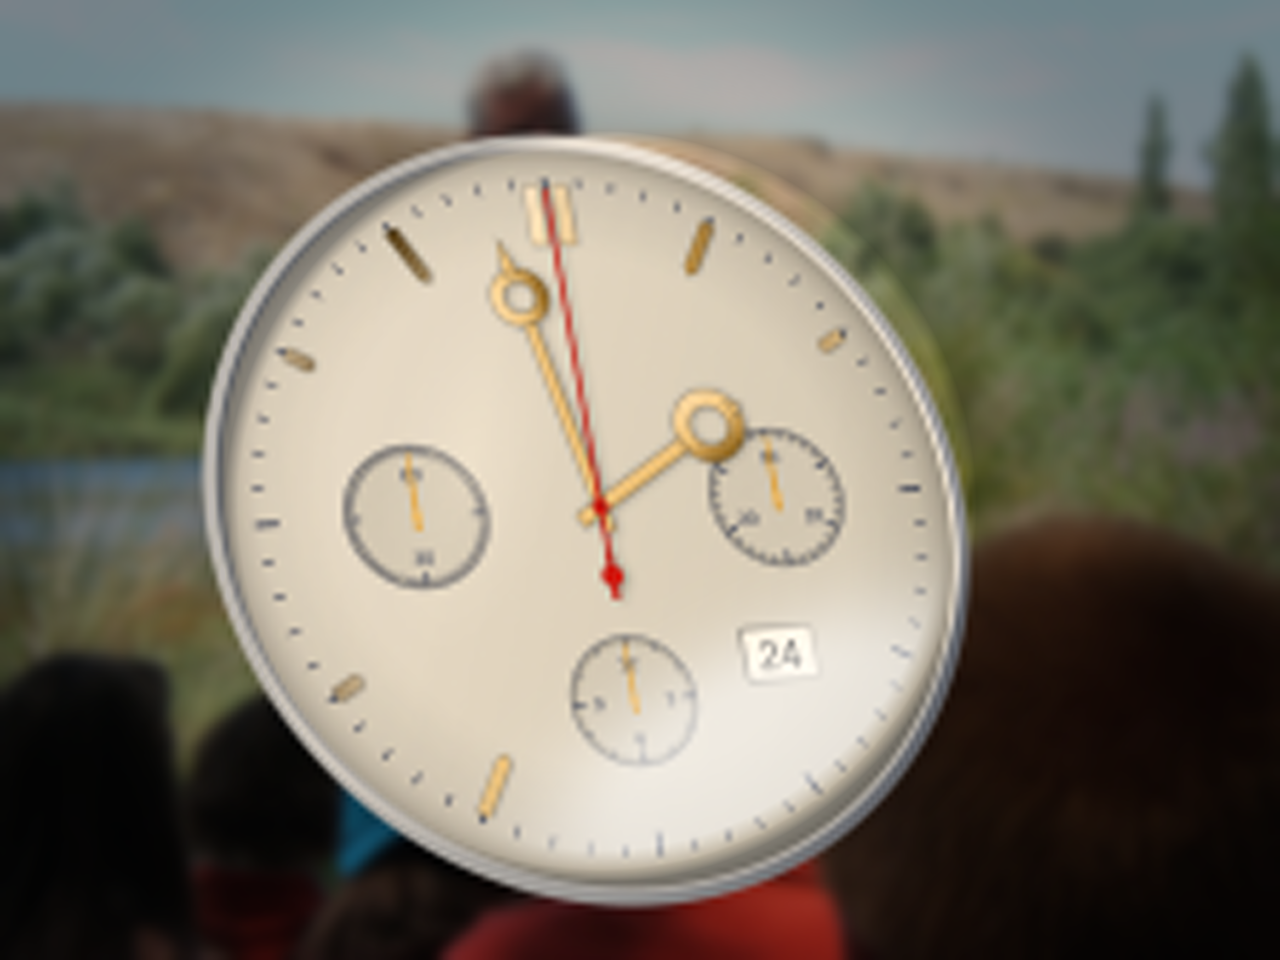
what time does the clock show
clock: 1:58
